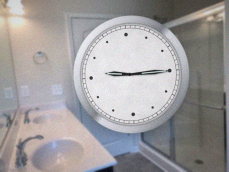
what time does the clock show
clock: 9:15
